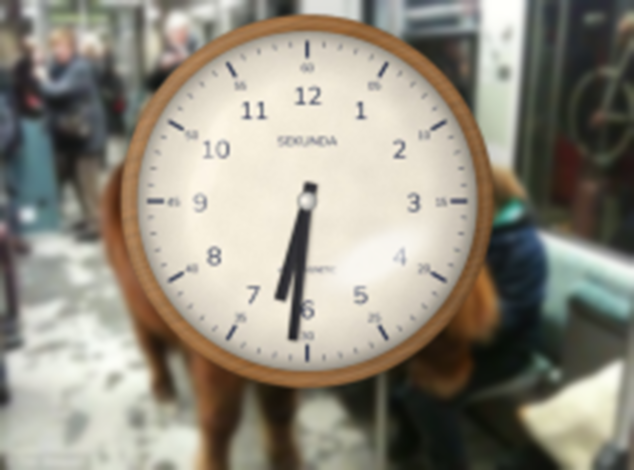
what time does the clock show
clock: 6:31
